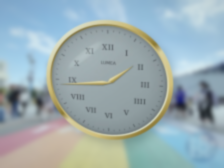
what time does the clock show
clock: 1:44
